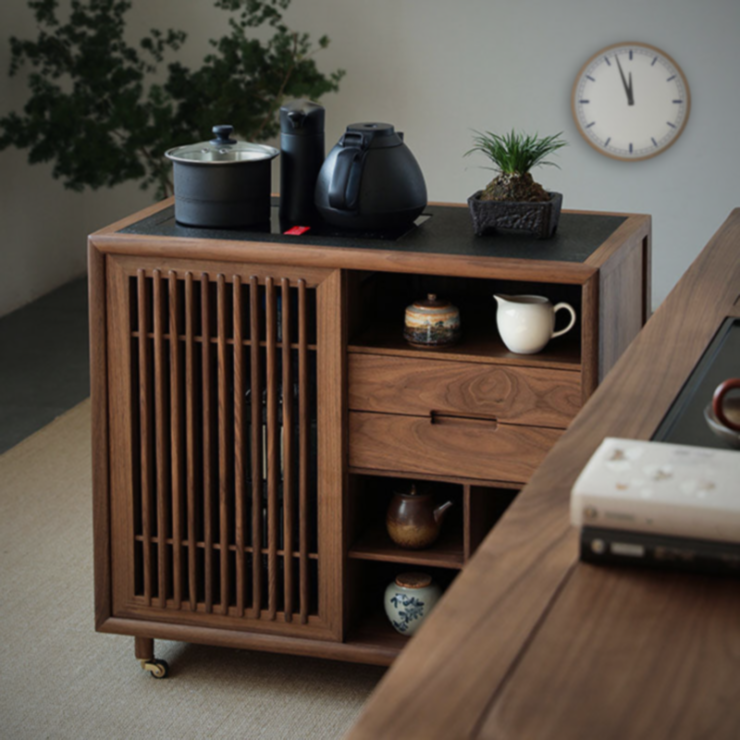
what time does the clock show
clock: 11:57
